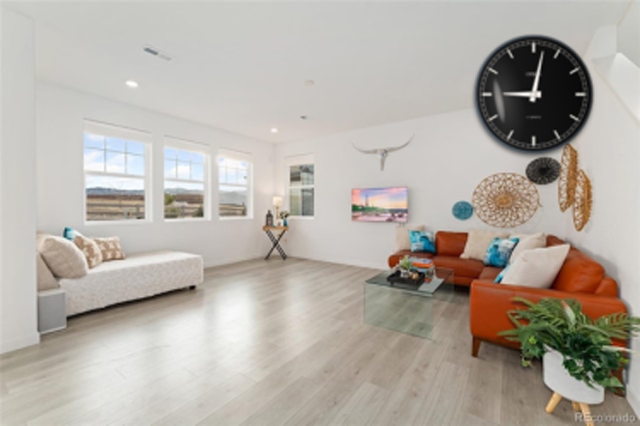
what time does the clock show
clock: 9:02
